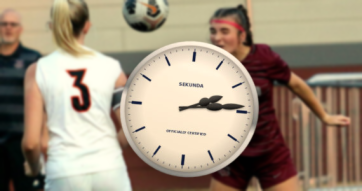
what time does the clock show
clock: 2:14
